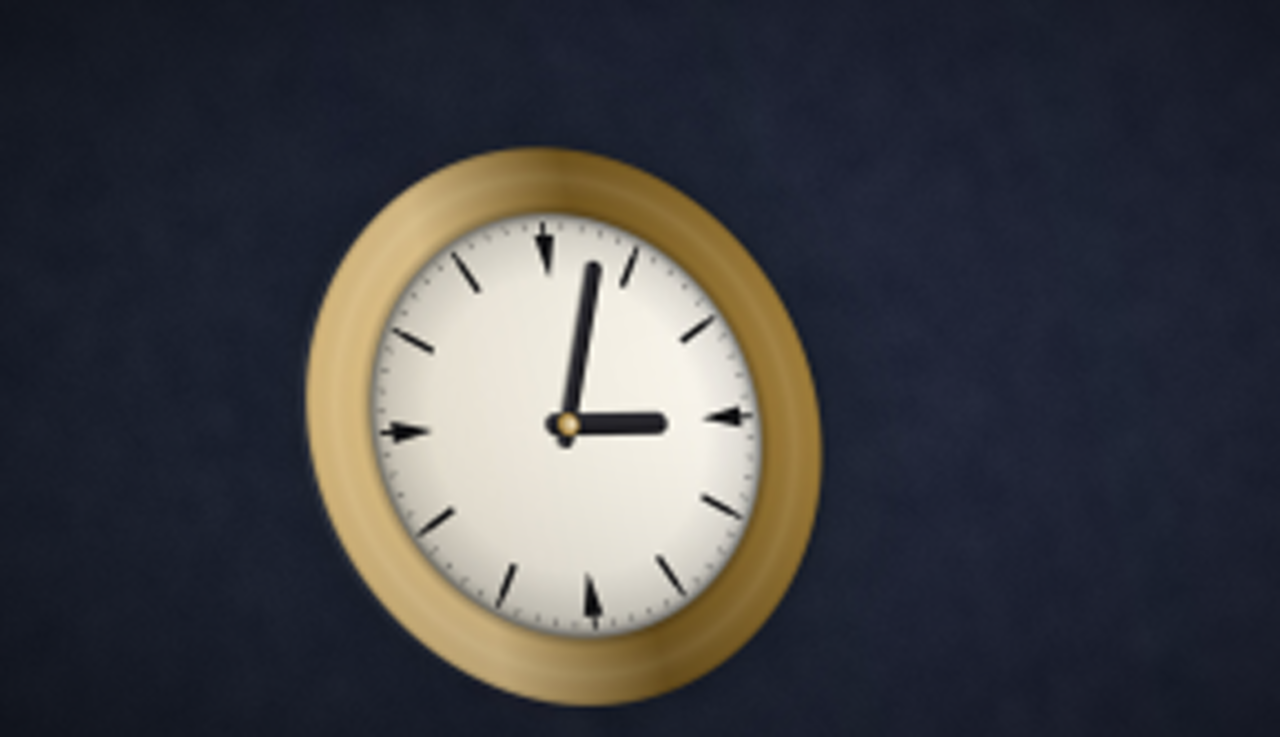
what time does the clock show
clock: 3:03
